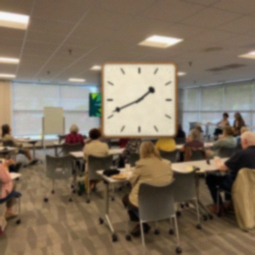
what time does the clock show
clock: 1:41
